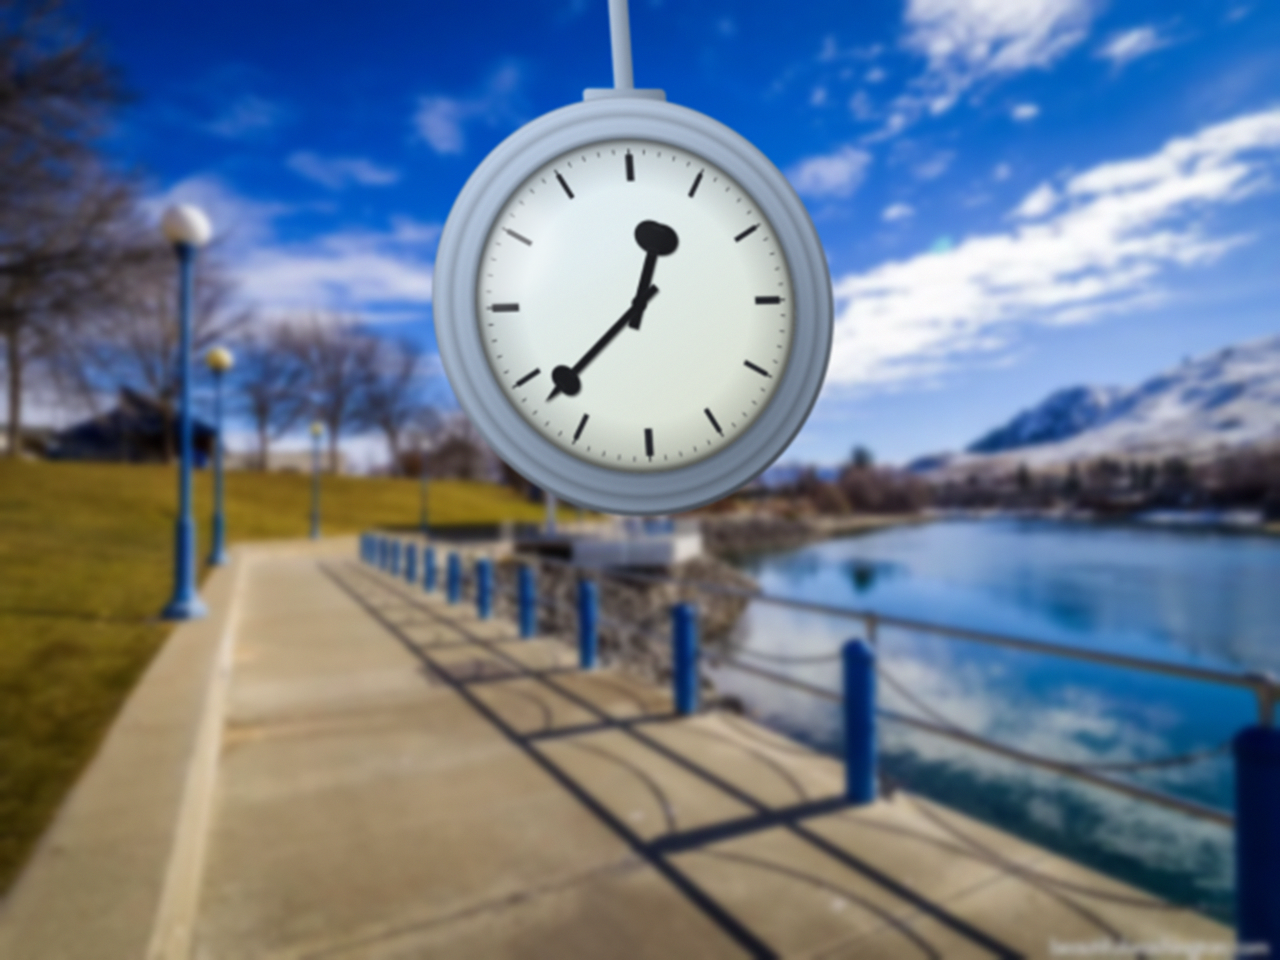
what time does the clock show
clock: 12:38
